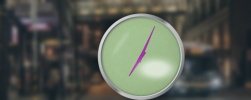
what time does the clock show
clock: 7:04
